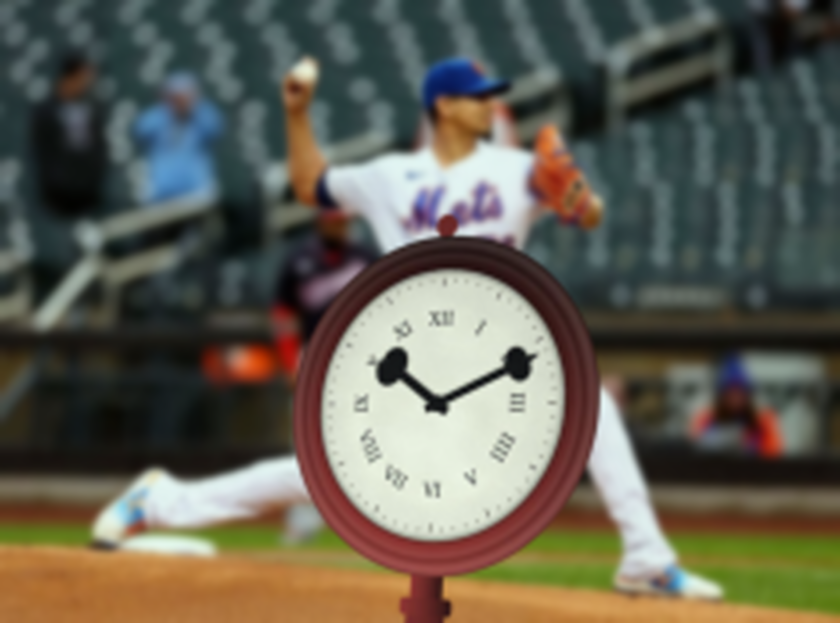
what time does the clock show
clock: 10:11
